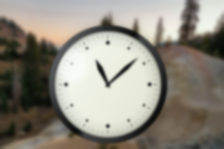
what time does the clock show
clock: 11:08
